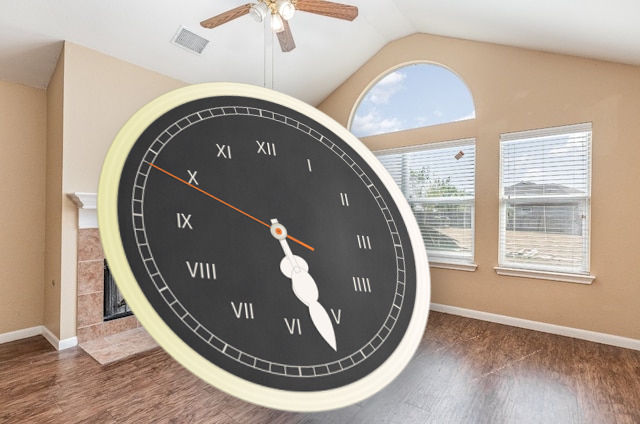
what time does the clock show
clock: 5:26:49
